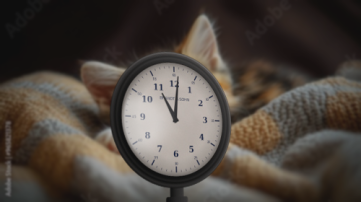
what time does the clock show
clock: 11:01
